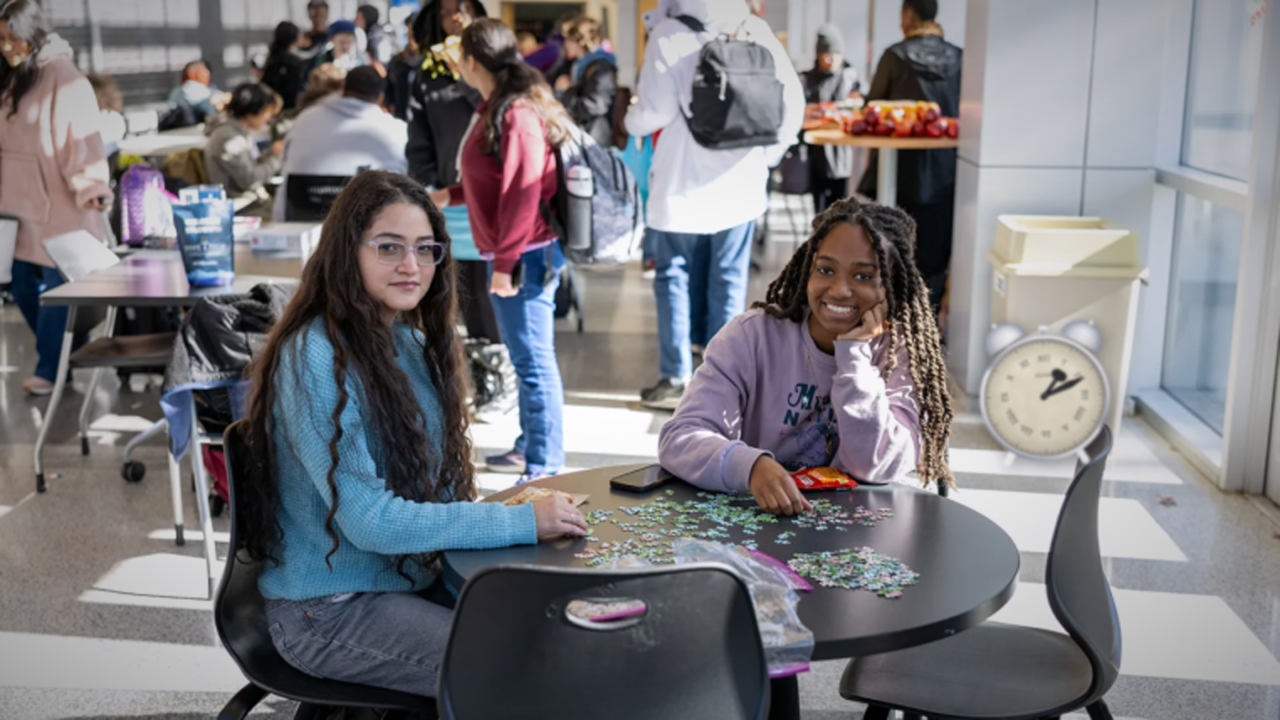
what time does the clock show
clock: 1:11
